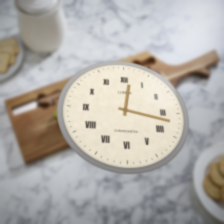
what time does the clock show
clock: 12:17
